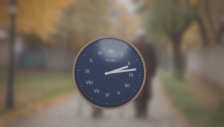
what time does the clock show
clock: 2:13
